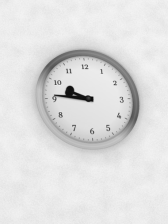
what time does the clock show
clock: 9:46
